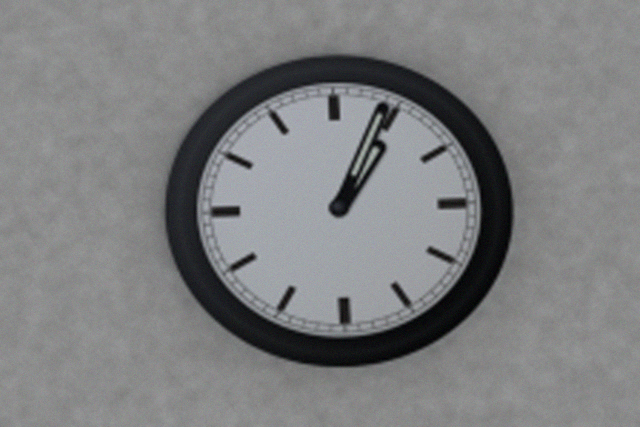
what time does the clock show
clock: 1:04
